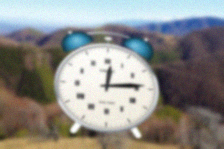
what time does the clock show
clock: 12:14
